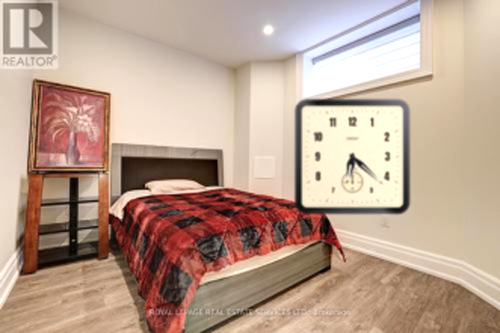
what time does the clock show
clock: 6:22
